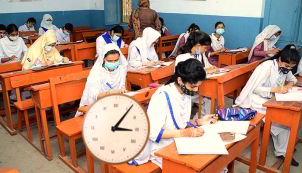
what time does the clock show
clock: 3:06
